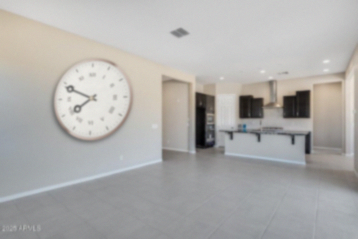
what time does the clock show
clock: 7:49
